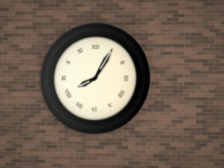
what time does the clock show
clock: 8:05
